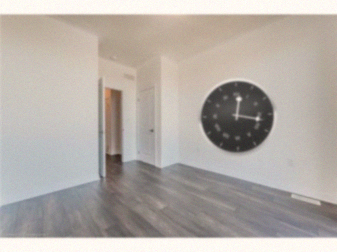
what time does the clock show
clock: 12:17
